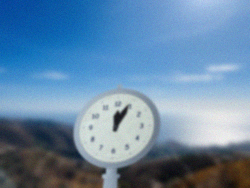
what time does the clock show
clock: 12:04
